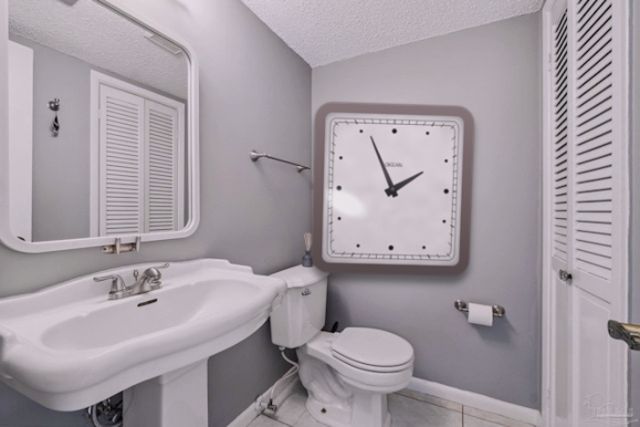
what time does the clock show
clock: 1:56
